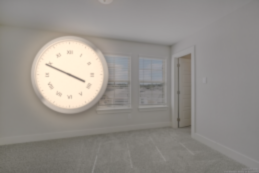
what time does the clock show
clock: 3:49
